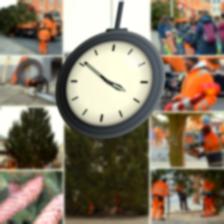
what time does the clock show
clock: 3:51
